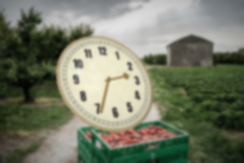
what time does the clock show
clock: 2:34
